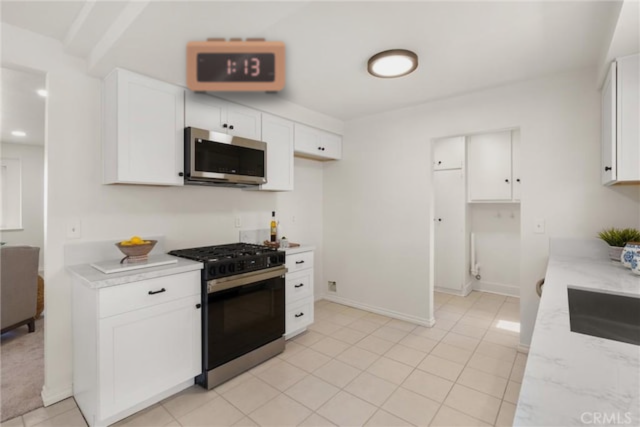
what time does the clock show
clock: 1:13
